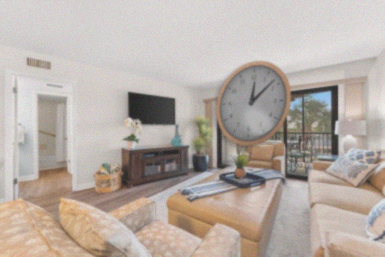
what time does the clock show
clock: 12:08
